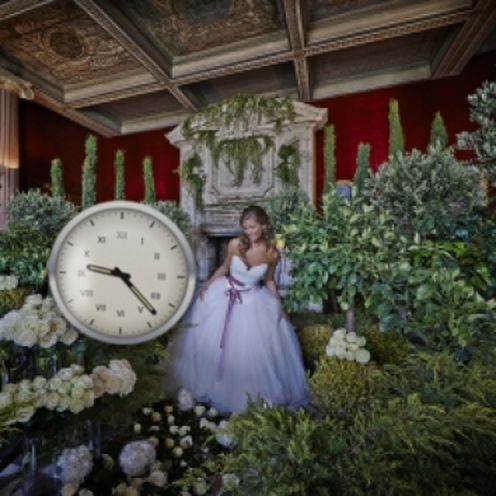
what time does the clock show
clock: 9:23
